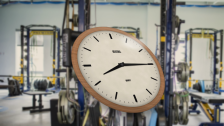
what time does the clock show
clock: 8:15
